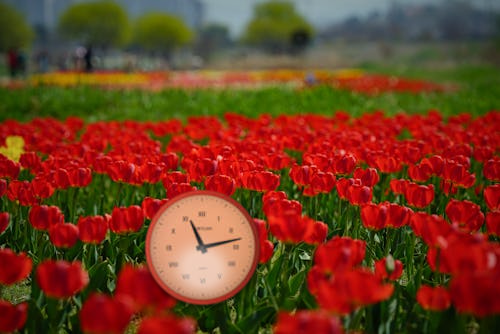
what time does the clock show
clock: 11:13
